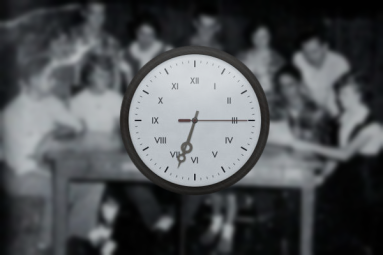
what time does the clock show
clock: 6:33:15
